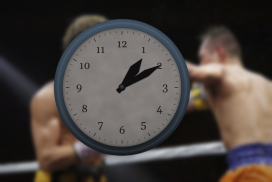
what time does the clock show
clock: 1:10
